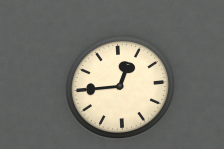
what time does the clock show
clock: 12:45
